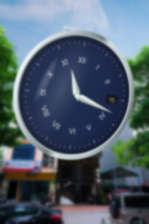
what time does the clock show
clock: 11:18
